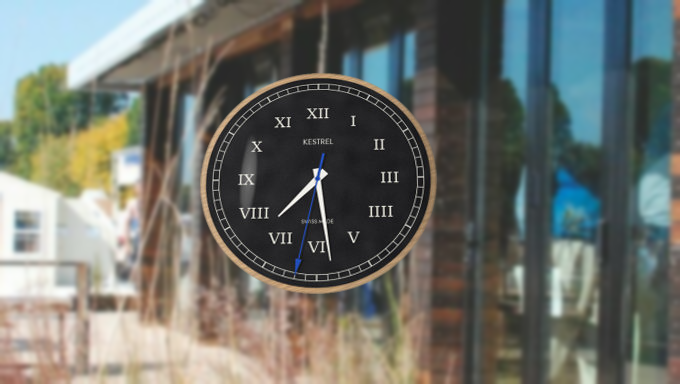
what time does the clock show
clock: 7:28:32
